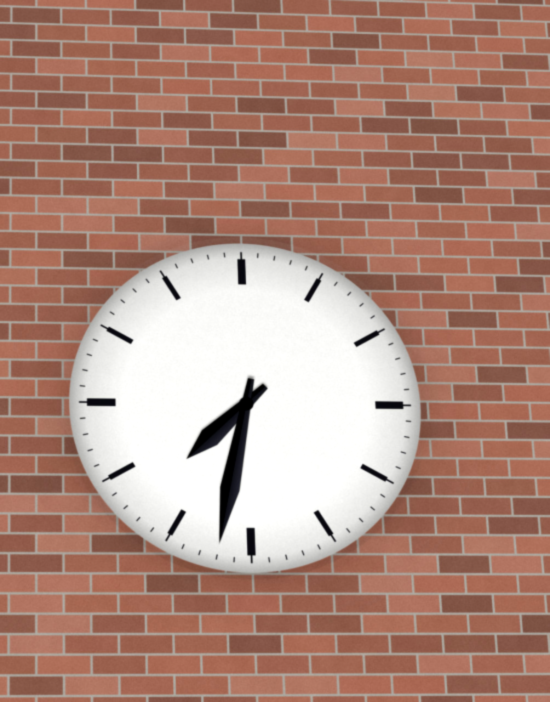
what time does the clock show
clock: 7:32
